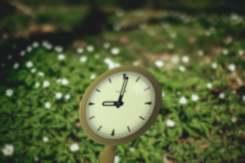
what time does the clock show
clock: 9:01
